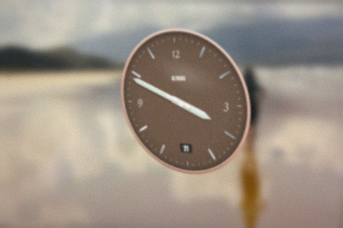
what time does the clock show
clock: 3:49
